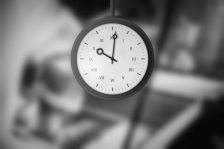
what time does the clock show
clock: 10:01
